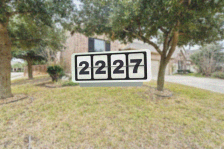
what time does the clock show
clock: 22:27
